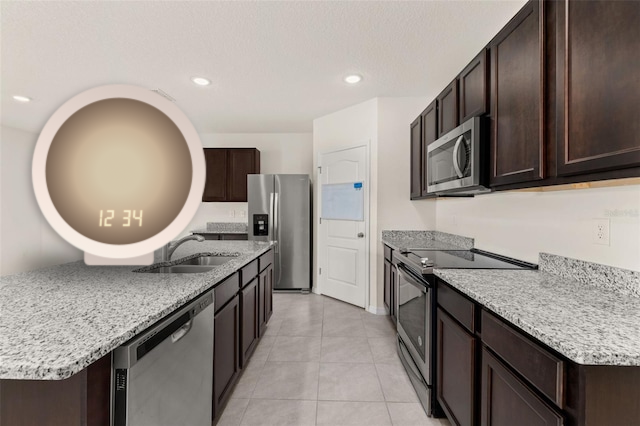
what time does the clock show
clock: 12:34
